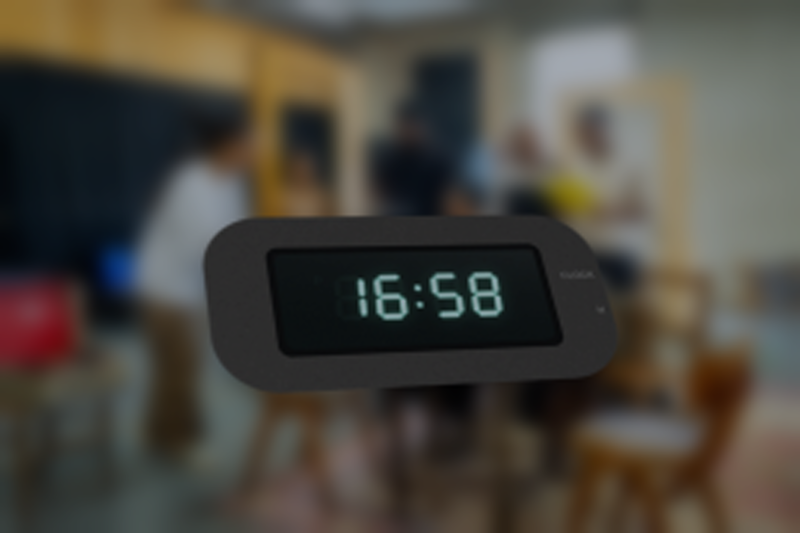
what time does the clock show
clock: 16:58
